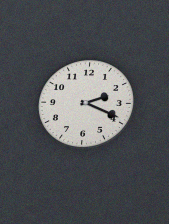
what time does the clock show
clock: 2:19
